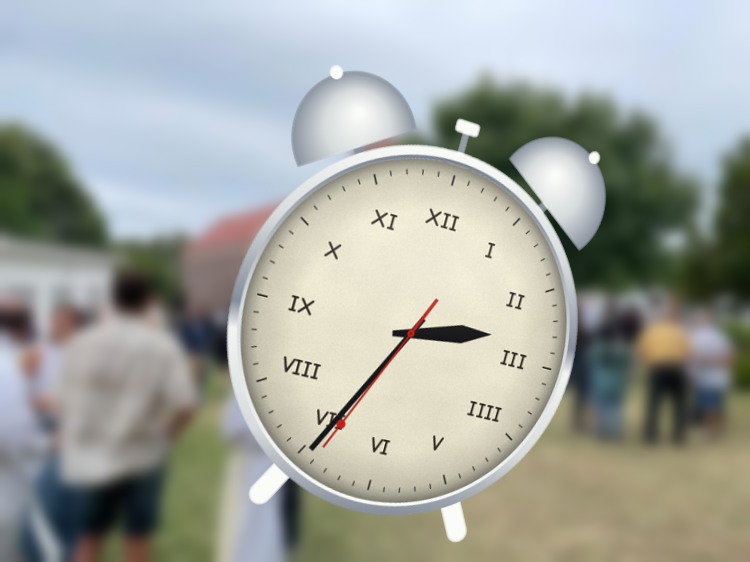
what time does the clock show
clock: 2:34:34
